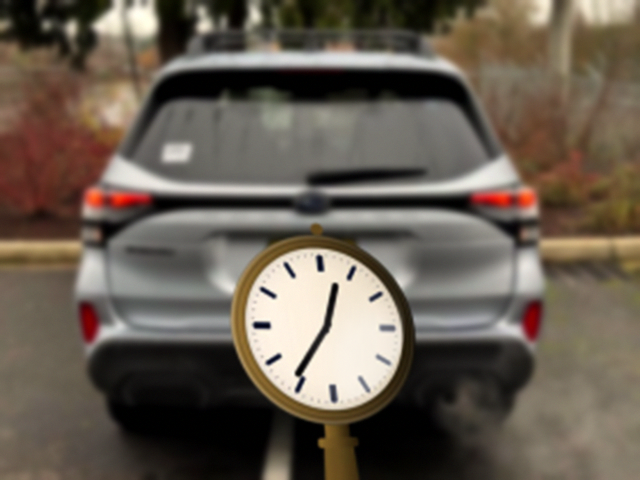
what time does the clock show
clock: 12:36
